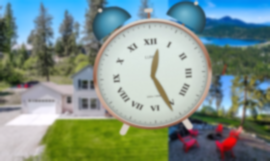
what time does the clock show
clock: 12:26
